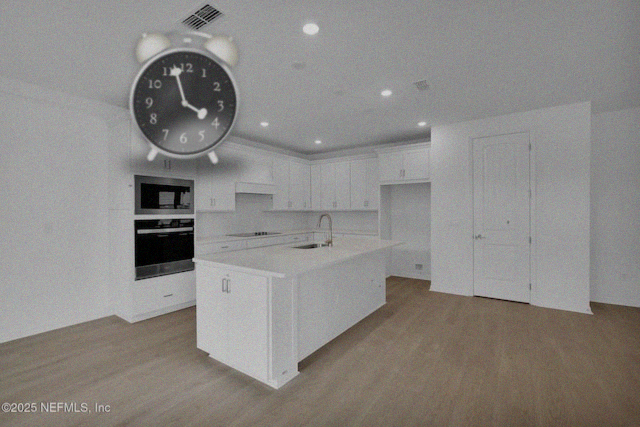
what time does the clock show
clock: 3:57
